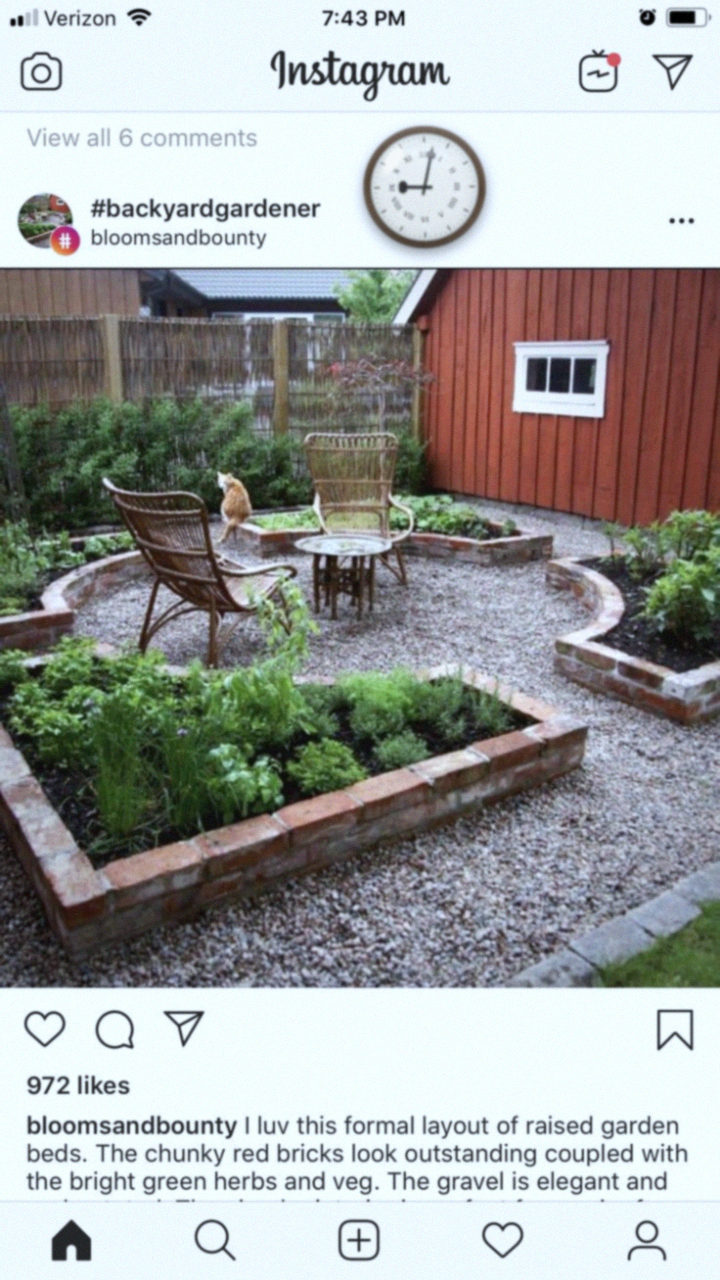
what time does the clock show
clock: 9:02
